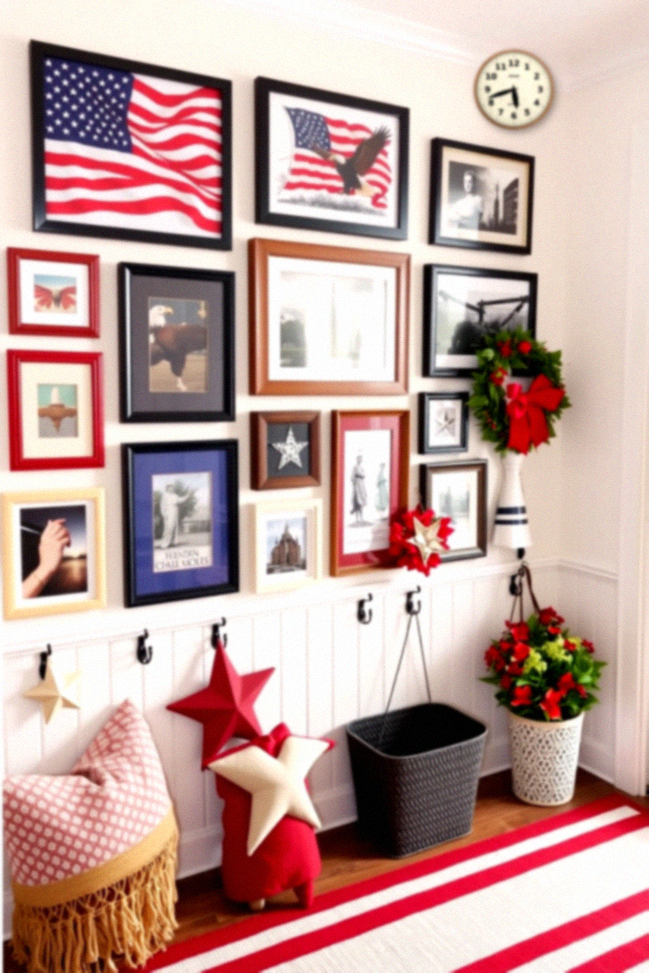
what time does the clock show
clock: 5:42
